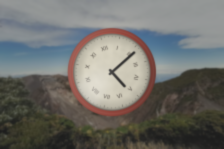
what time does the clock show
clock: 5:11
